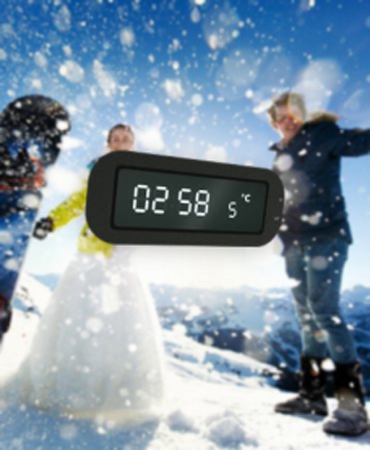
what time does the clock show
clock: 2:58
